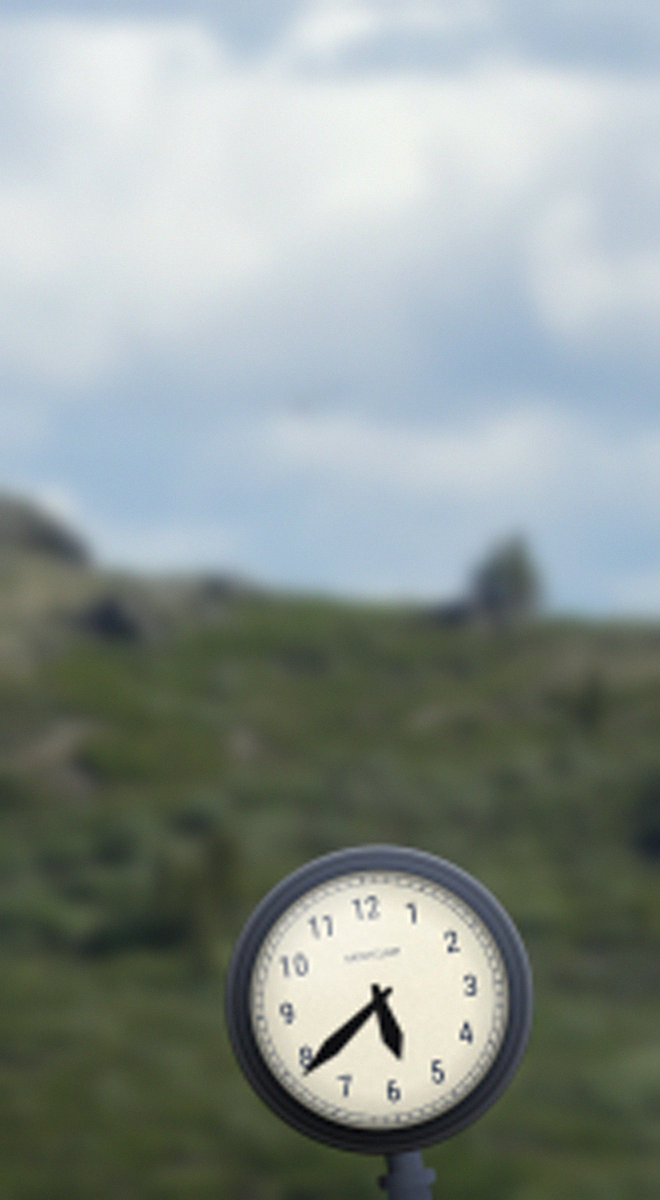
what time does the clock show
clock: 5:39
